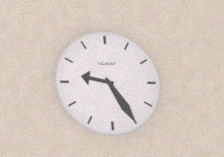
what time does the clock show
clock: 9:25
